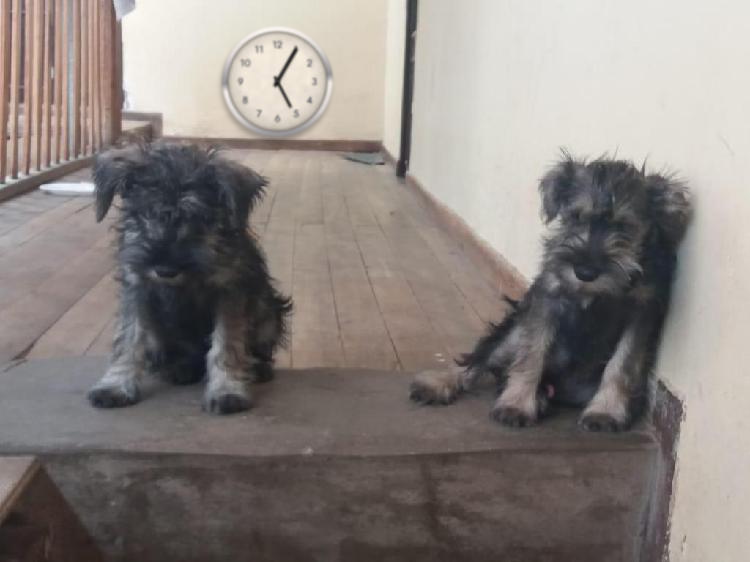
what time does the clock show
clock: 5:05
